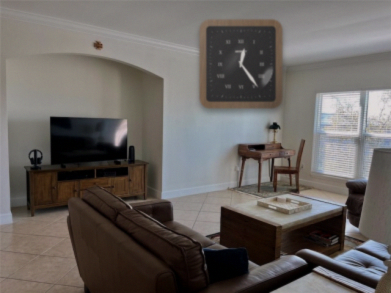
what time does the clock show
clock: 12:24
